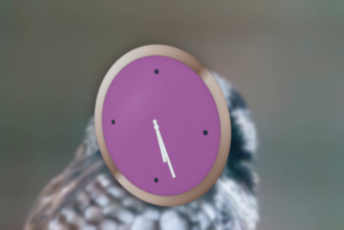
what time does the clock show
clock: 5:26
